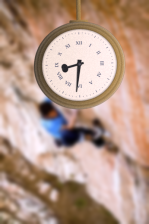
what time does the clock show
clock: 8:31
